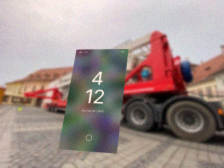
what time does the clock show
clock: 4:12
